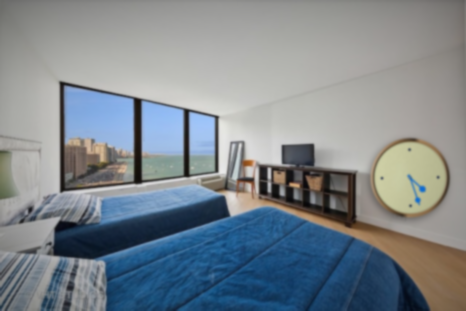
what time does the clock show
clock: 4:27
